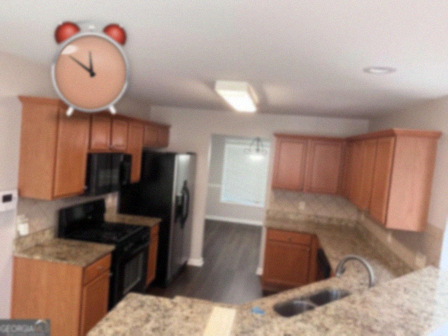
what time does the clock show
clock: 11:51
